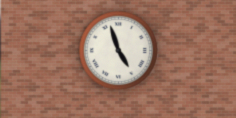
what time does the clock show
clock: 4:57
